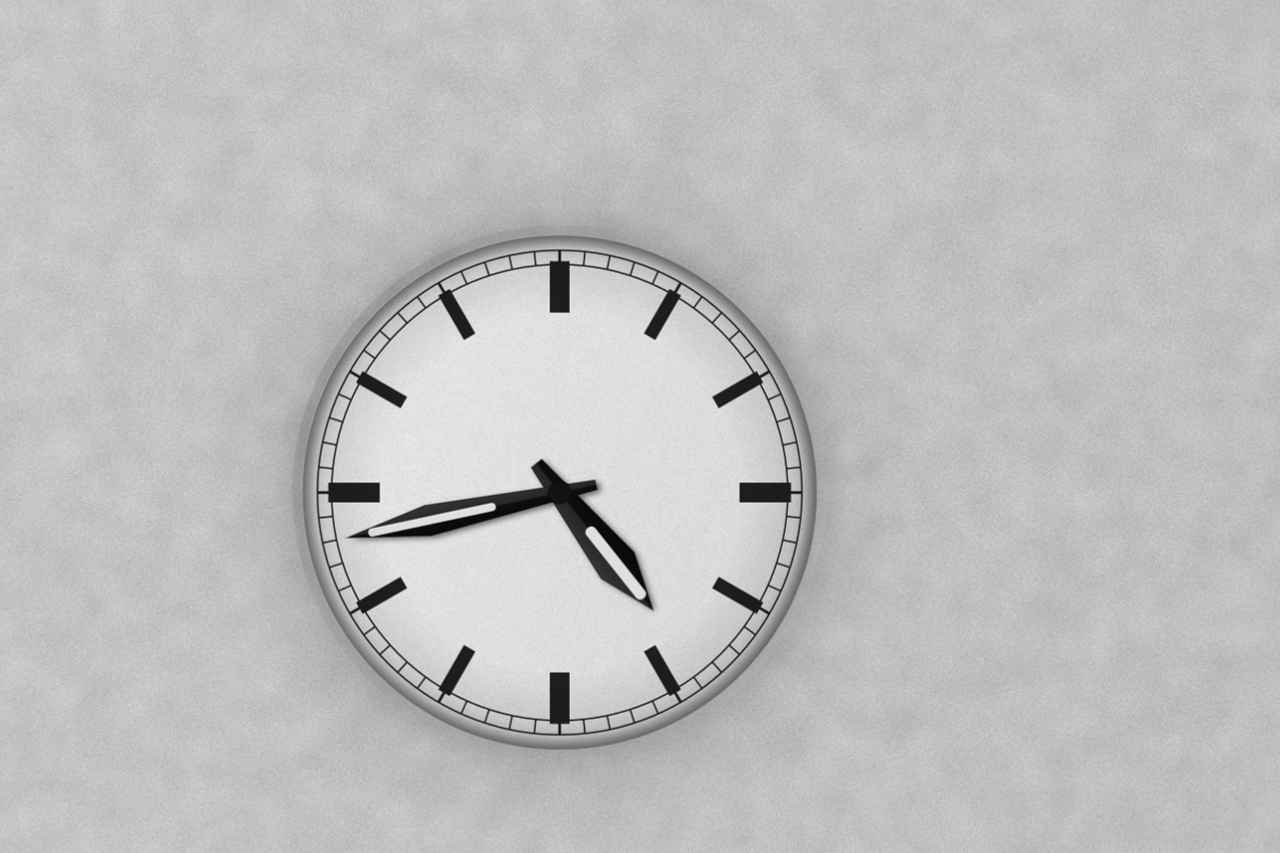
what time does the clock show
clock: 4:43
